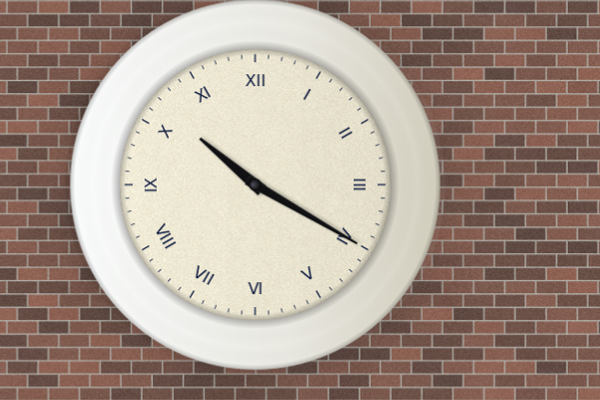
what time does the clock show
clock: 10:20
